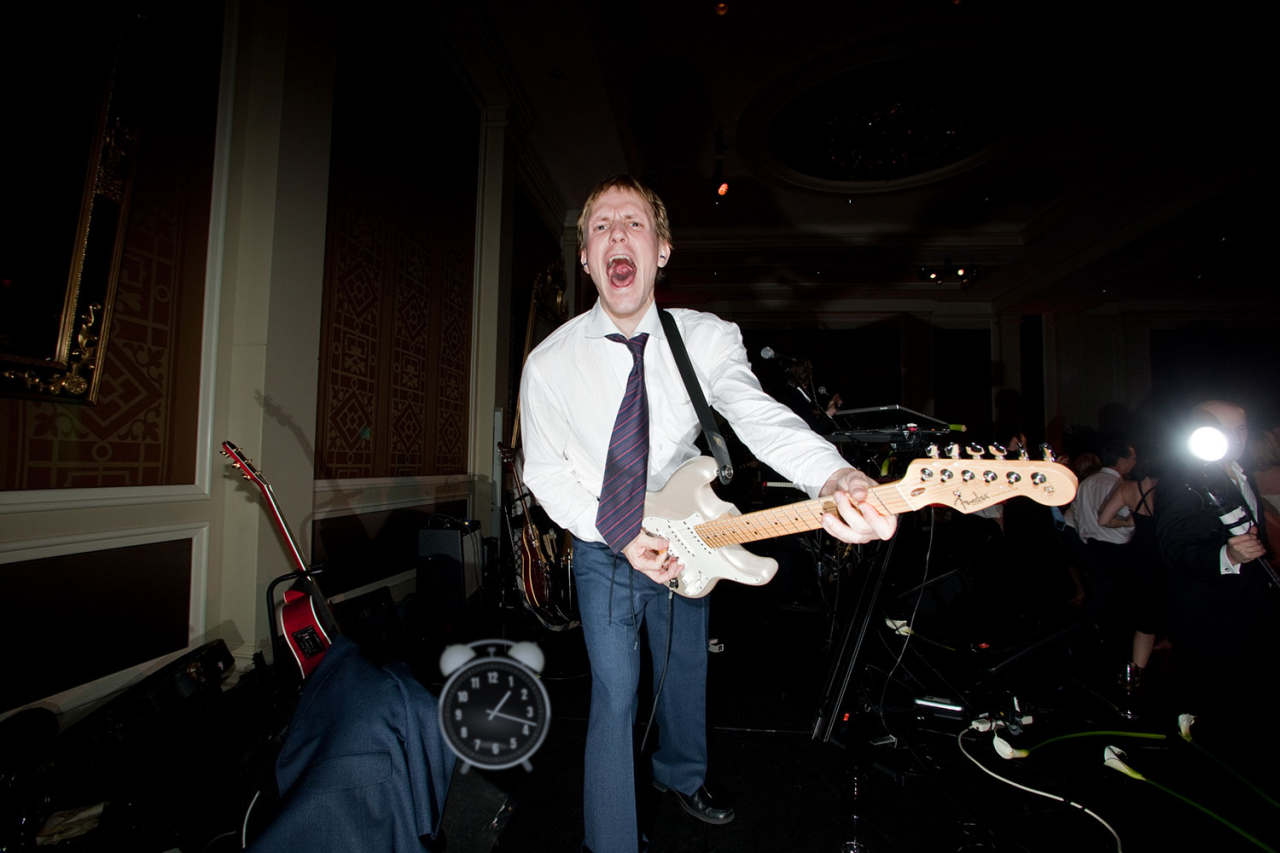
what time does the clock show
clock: 1:18
